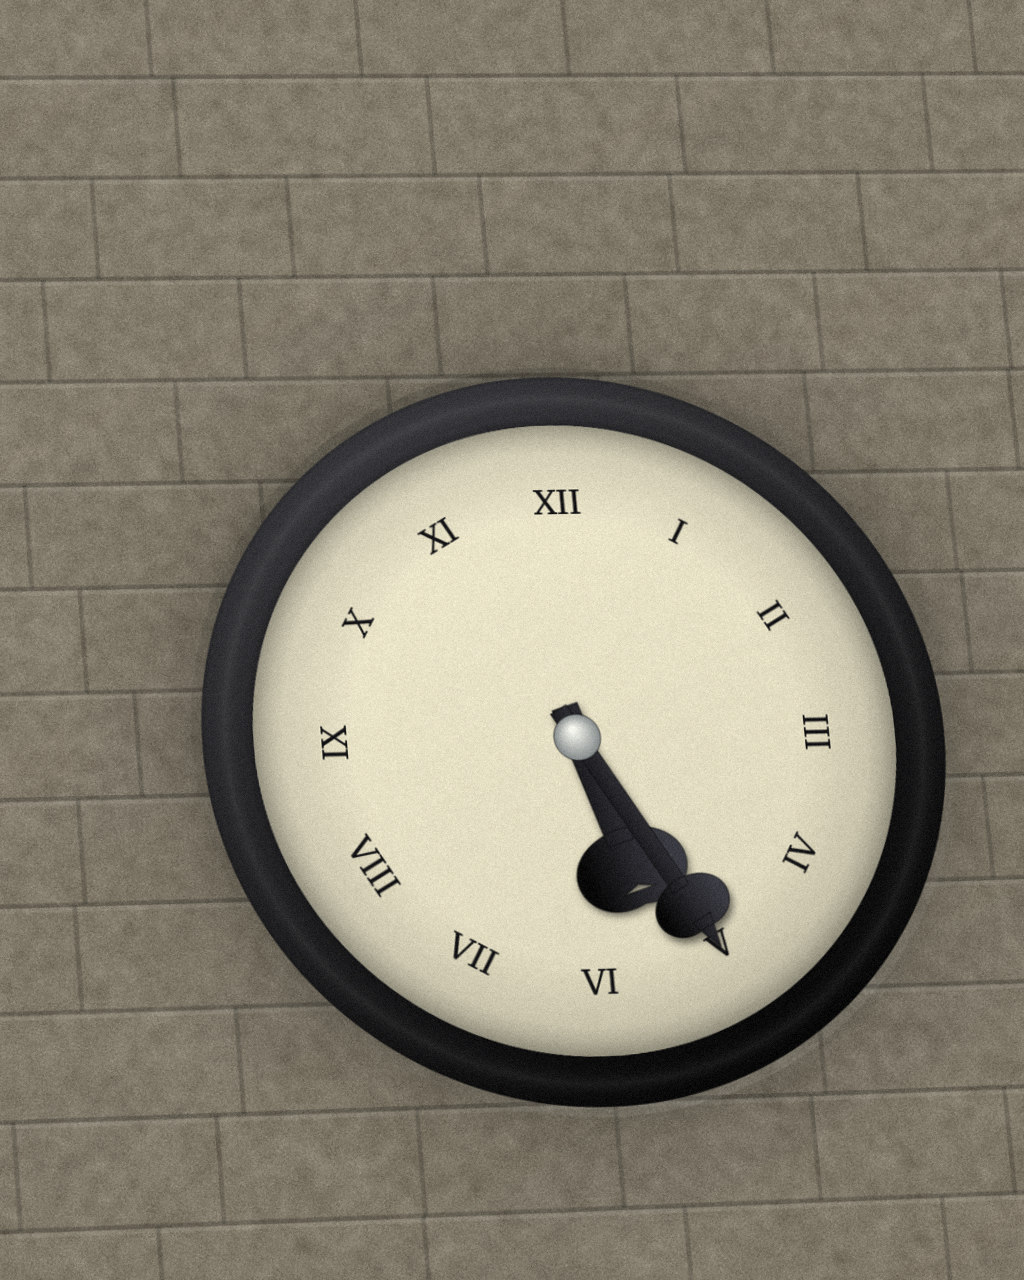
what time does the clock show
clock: 5:25
